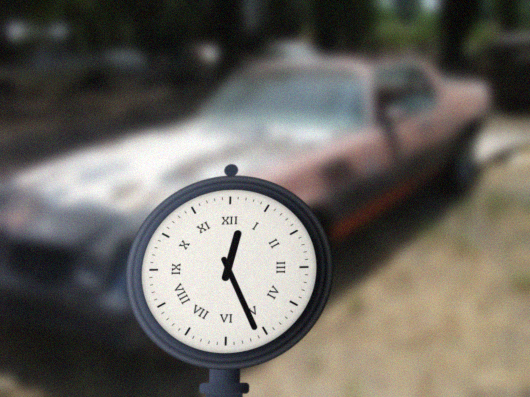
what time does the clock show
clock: 12:26
